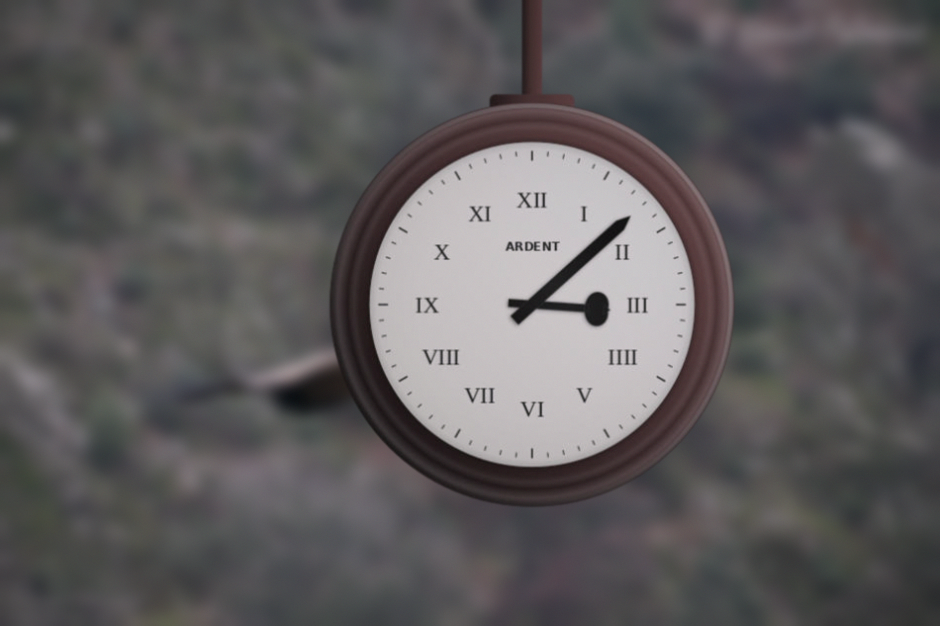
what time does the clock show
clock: 3:08
